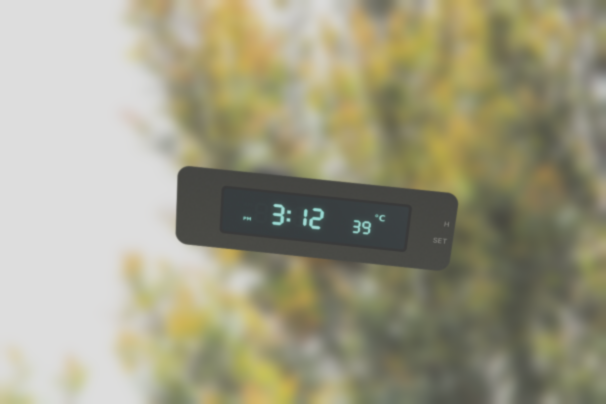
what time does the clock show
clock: 3:12
